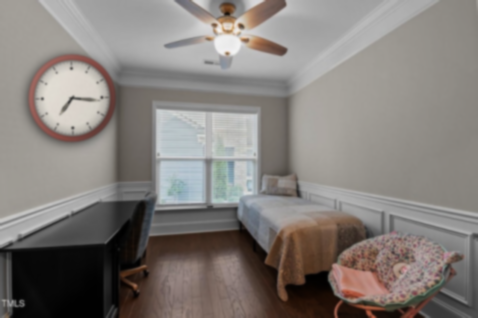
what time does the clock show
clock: 7:16
